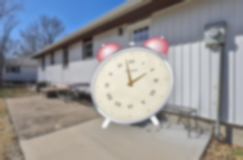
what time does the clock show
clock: 1:58
